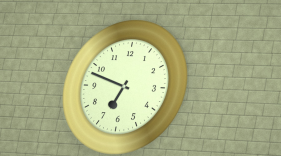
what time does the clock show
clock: 6:48
